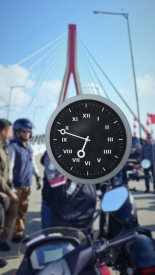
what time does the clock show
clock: 6:48
